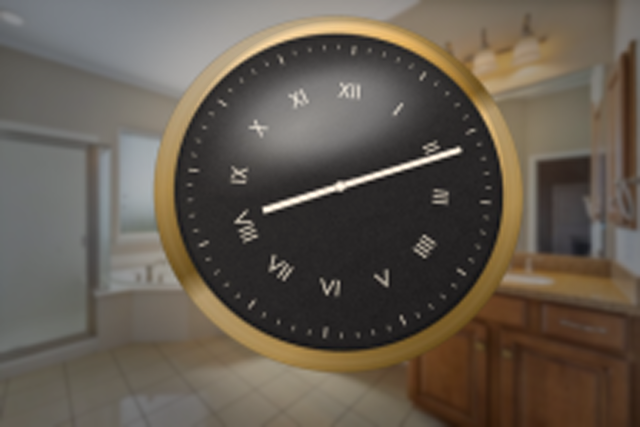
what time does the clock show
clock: 8:11
